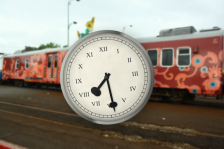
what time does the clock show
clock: 7:29
